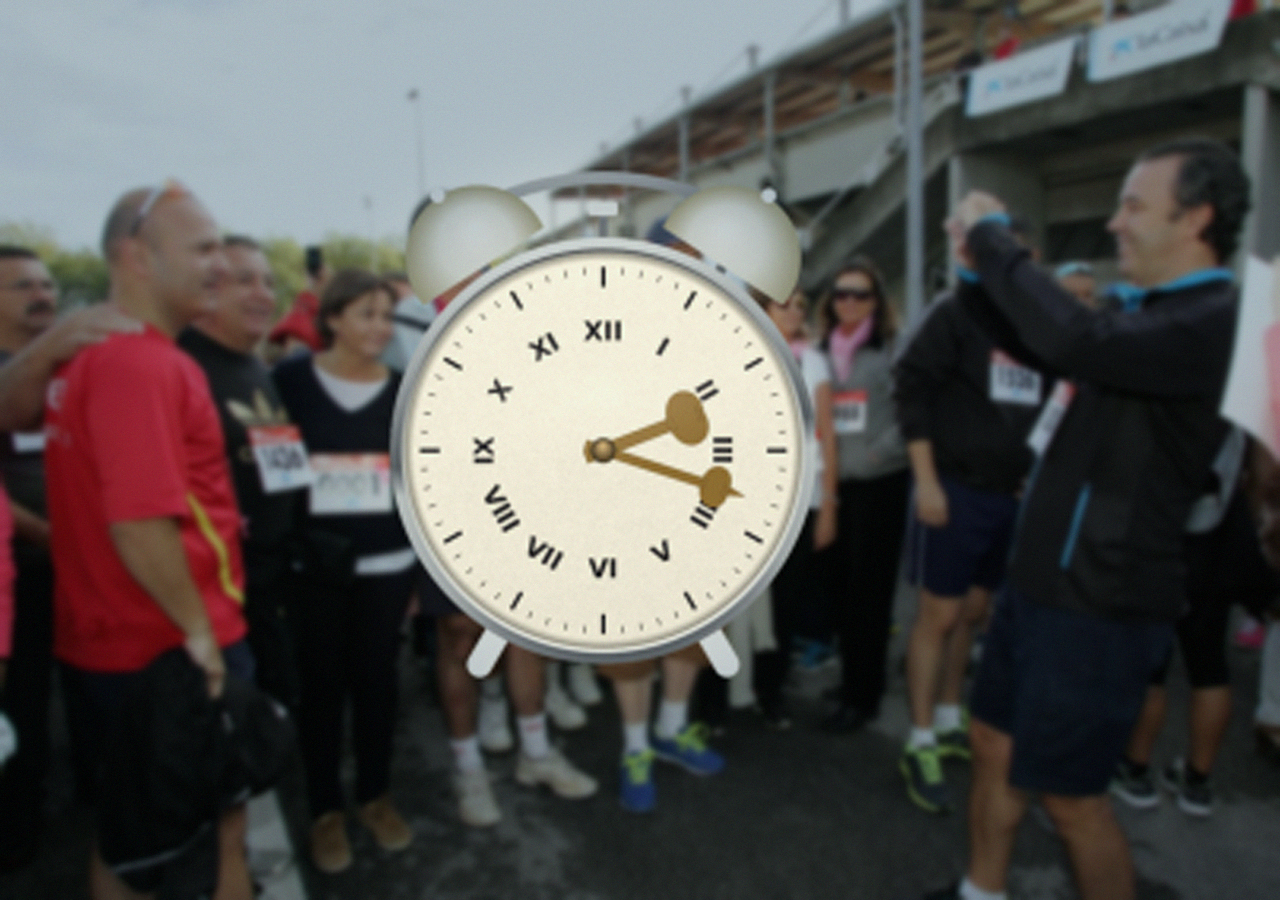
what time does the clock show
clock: 2:18
